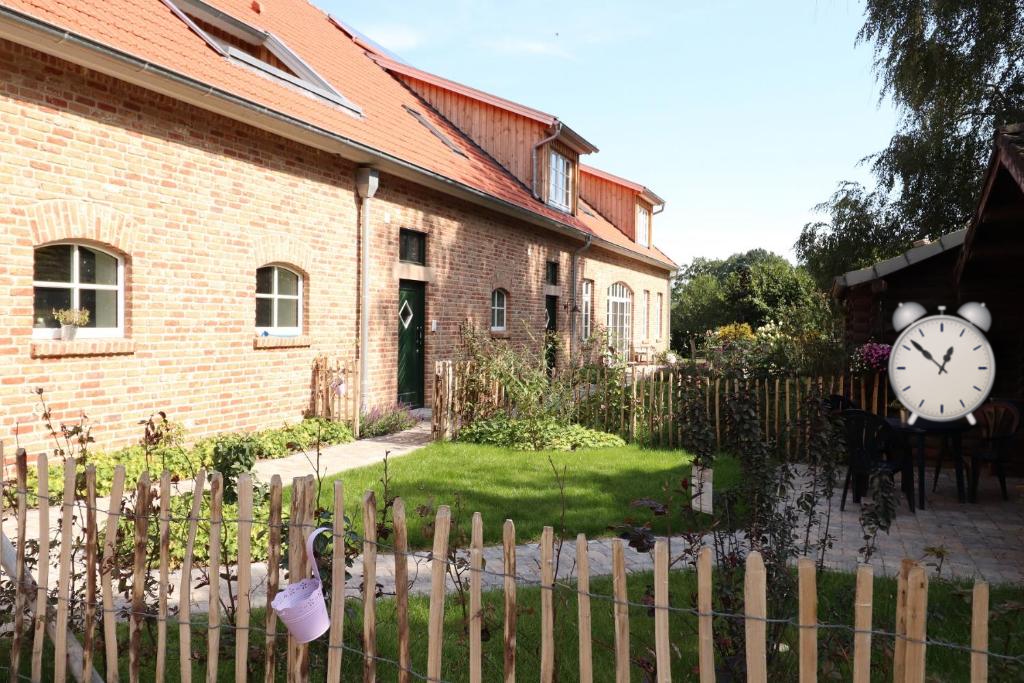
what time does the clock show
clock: 12:52
